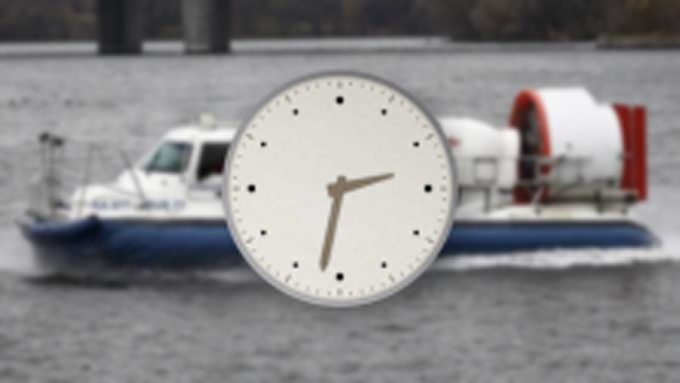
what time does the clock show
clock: 2:32
